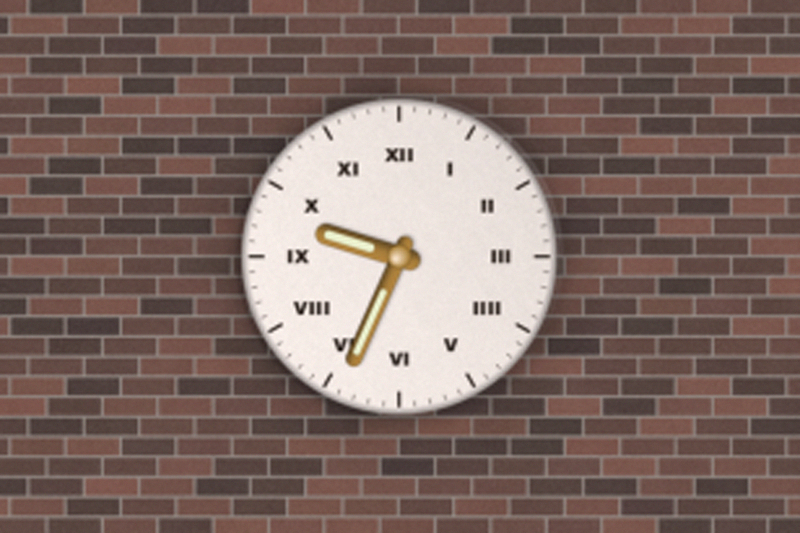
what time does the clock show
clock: 9:34
